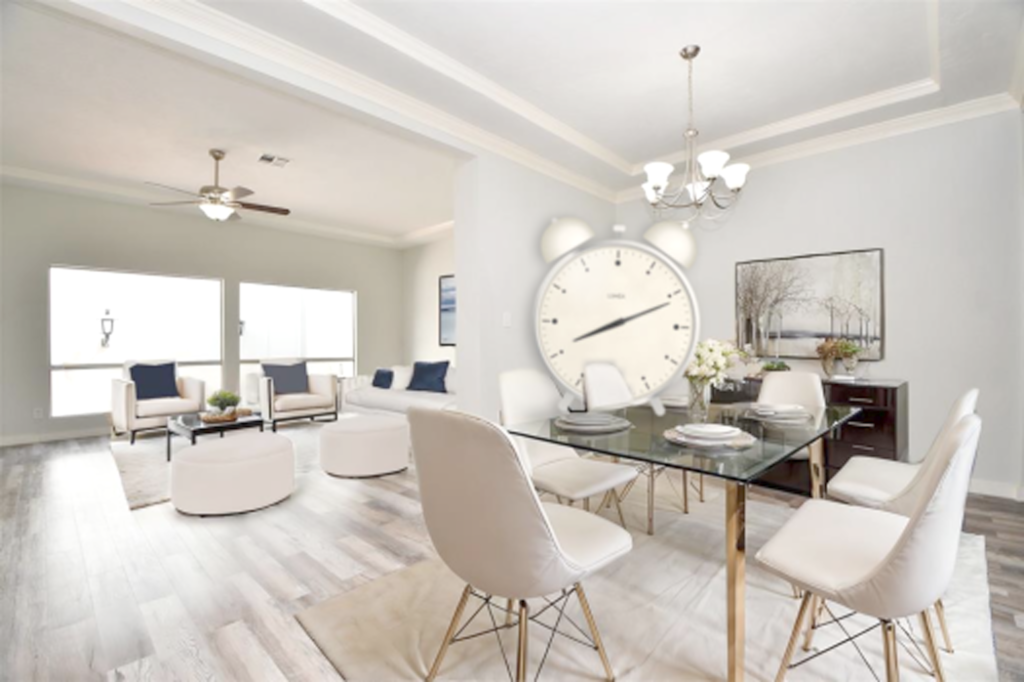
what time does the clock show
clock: 8:11
